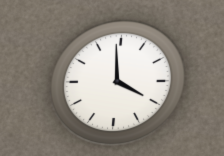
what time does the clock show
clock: 3:59
